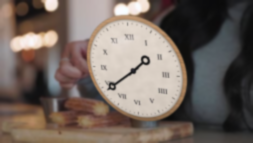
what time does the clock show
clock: 1:39
